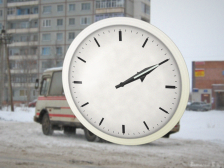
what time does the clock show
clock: 2:10
